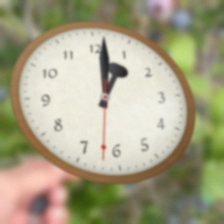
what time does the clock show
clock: 1:01:32
